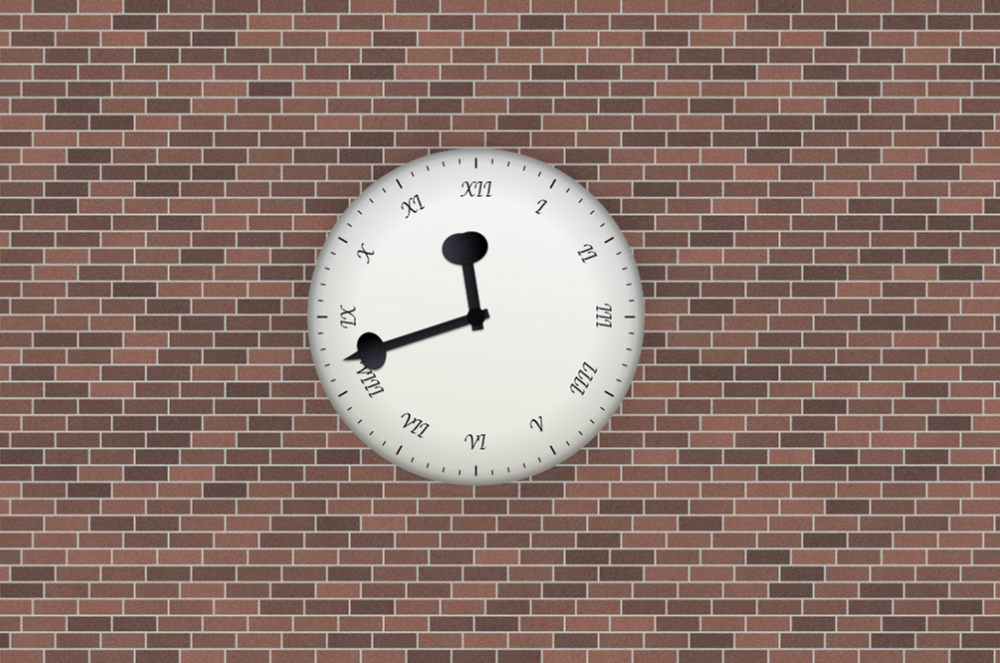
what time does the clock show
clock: 11:42
